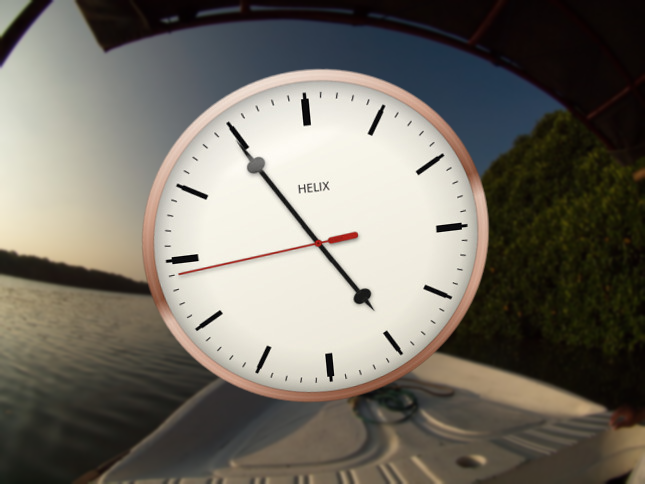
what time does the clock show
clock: 4:54:44
